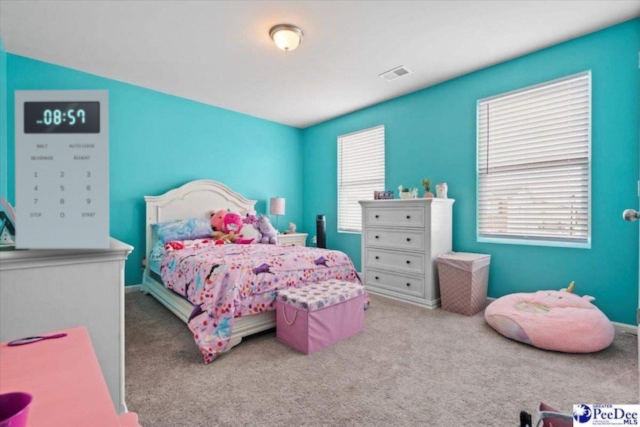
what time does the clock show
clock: 8:57
